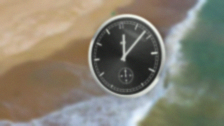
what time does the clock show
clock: 12:08
